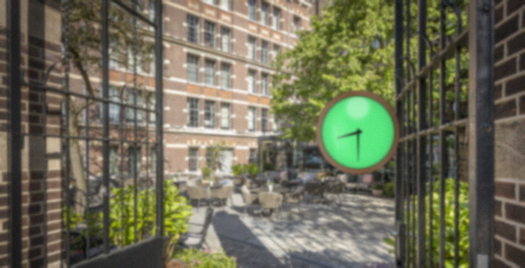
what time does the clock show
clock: 8:30
